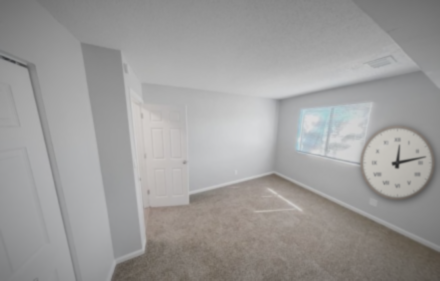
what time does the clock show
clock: 12:13
